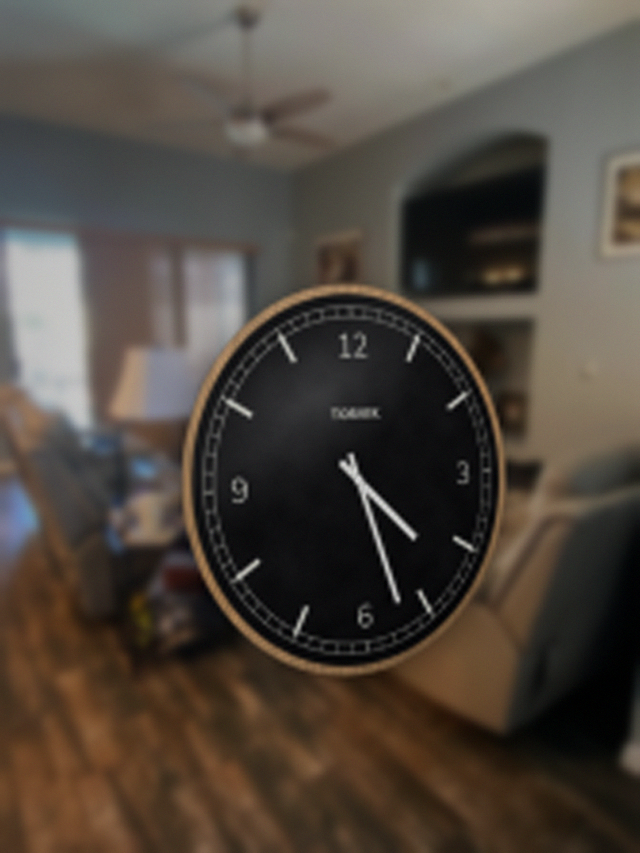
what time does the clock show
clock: 4:27
